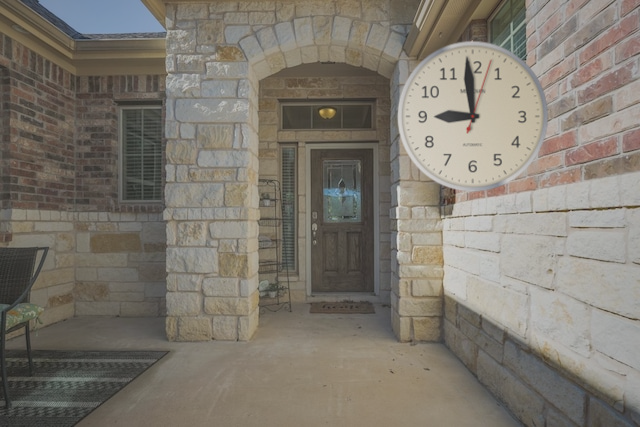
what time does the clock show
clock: 8:59:03
